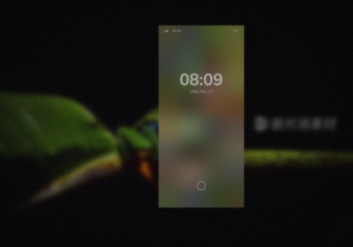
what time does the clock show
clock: 8:09
